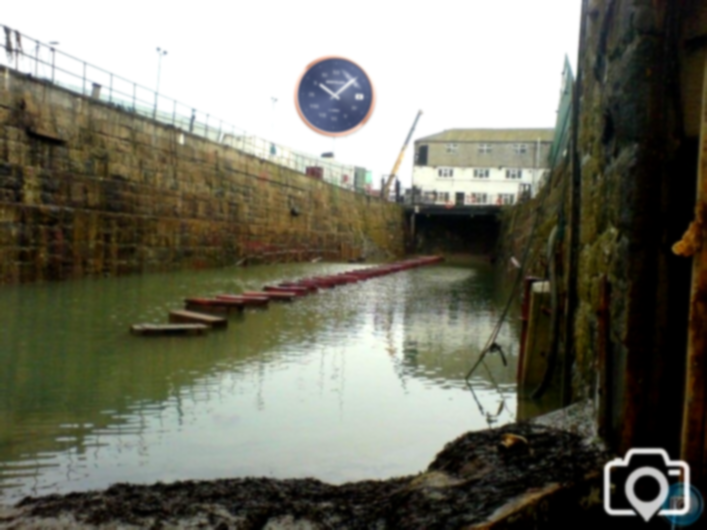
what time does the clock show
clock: 10:08
